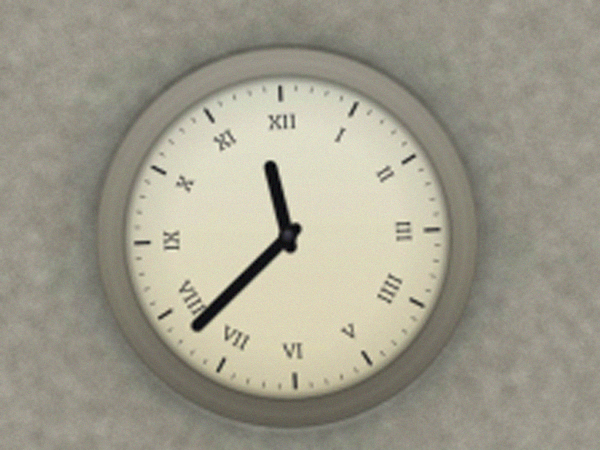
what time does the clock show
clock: 11:38
